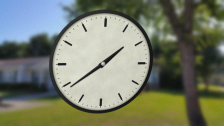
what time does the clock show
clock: 1:39
